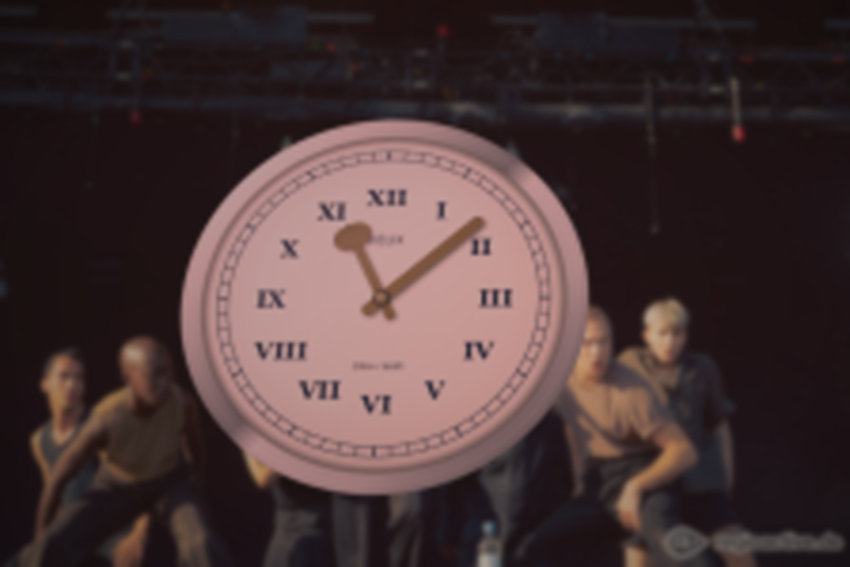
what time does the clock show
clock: 11:08
